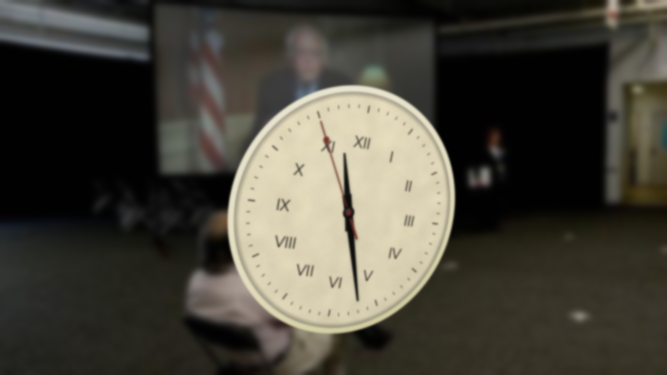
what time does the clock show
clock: 11:26:55
